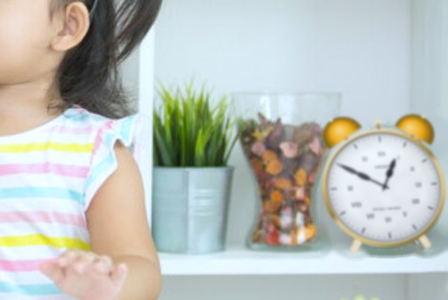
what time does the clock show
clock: 12:50
